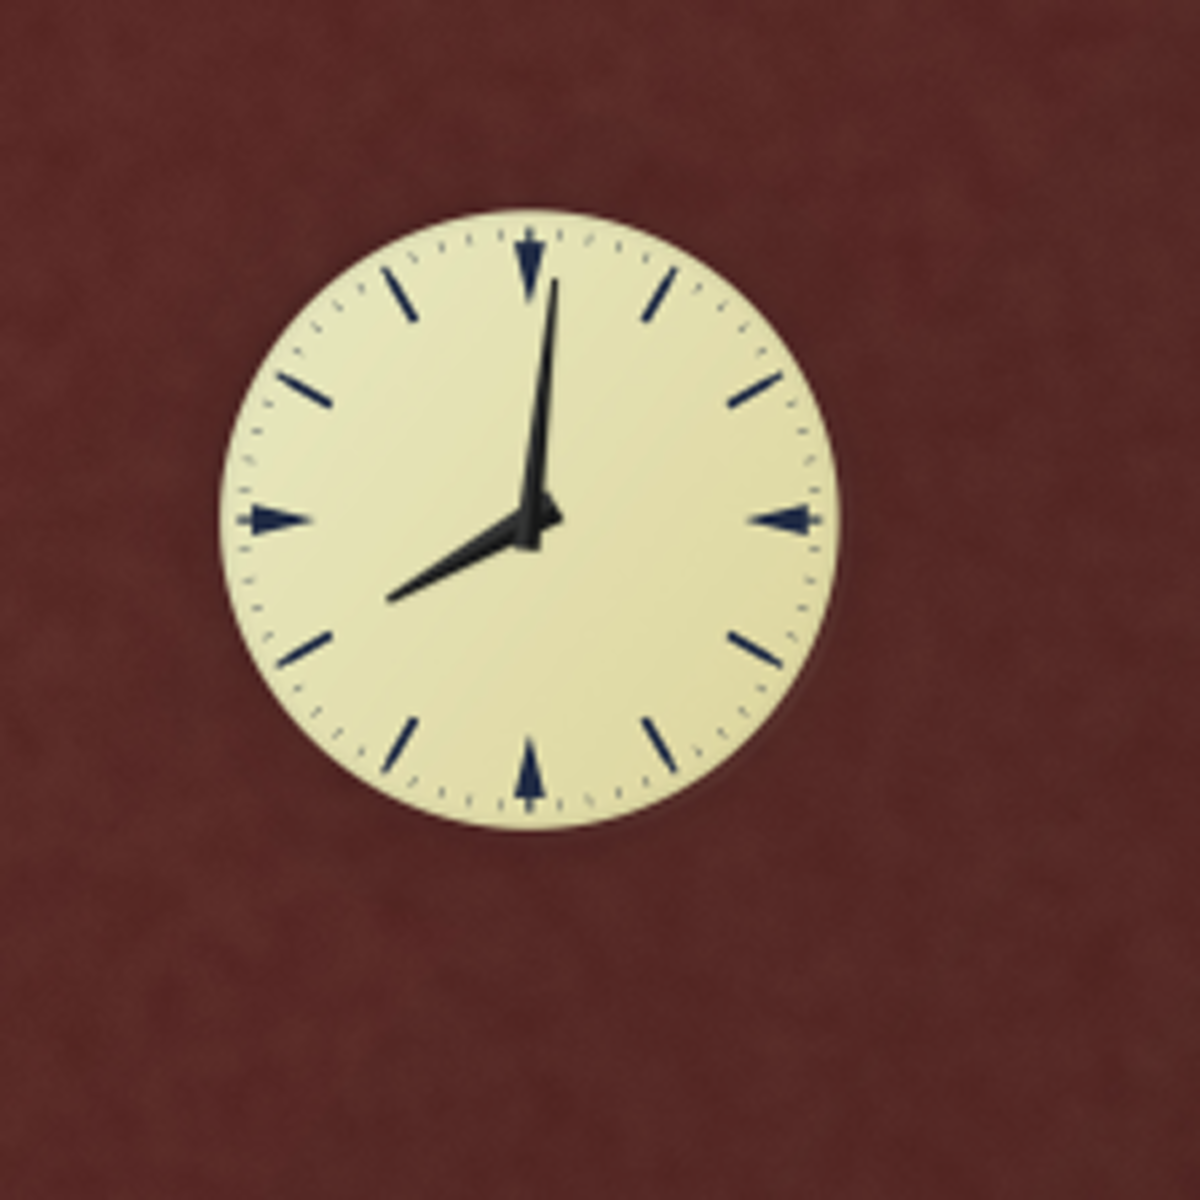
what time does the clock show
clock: 8:01
